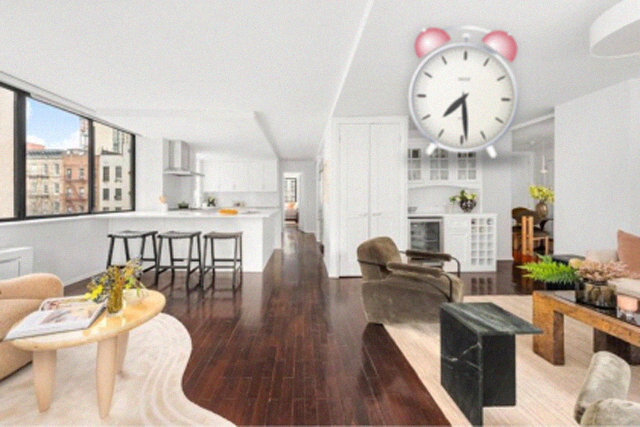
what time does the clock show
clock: 7:29
